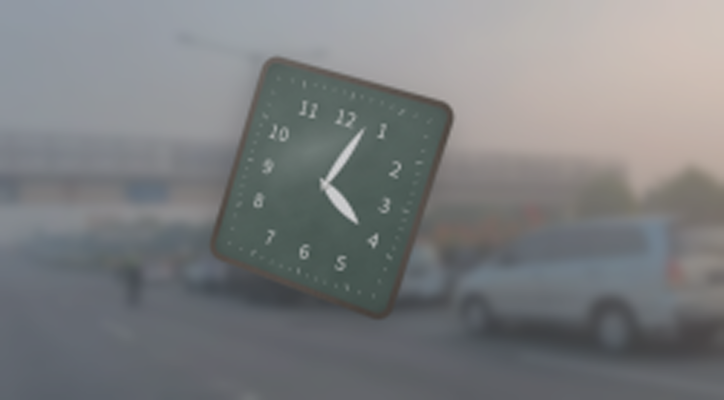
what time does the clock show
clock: 4:03
